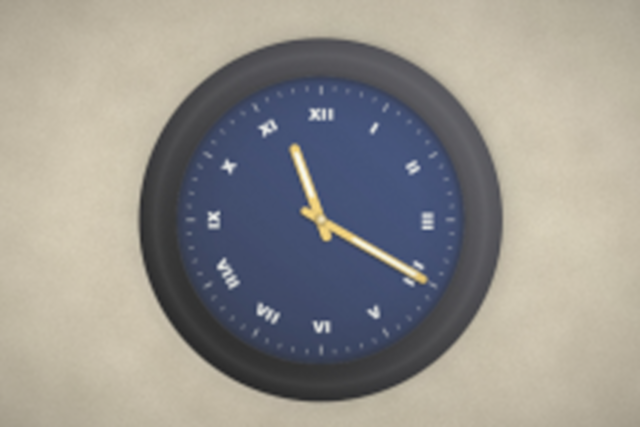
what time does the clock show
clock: 11:20
